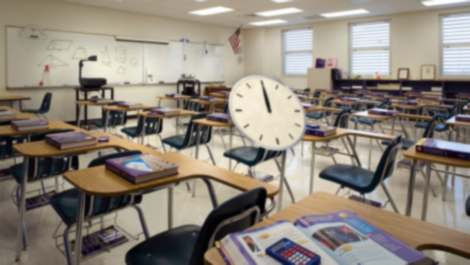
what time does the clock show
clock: 12:00
